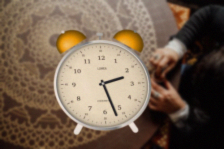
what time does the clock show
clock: 2:27
